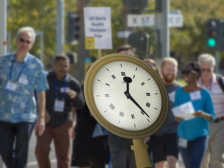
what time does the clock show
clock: 12:24
